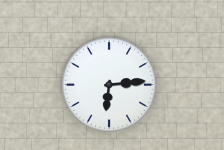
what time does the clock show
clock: 6:14
